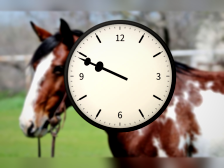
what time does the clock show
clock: 9:49
